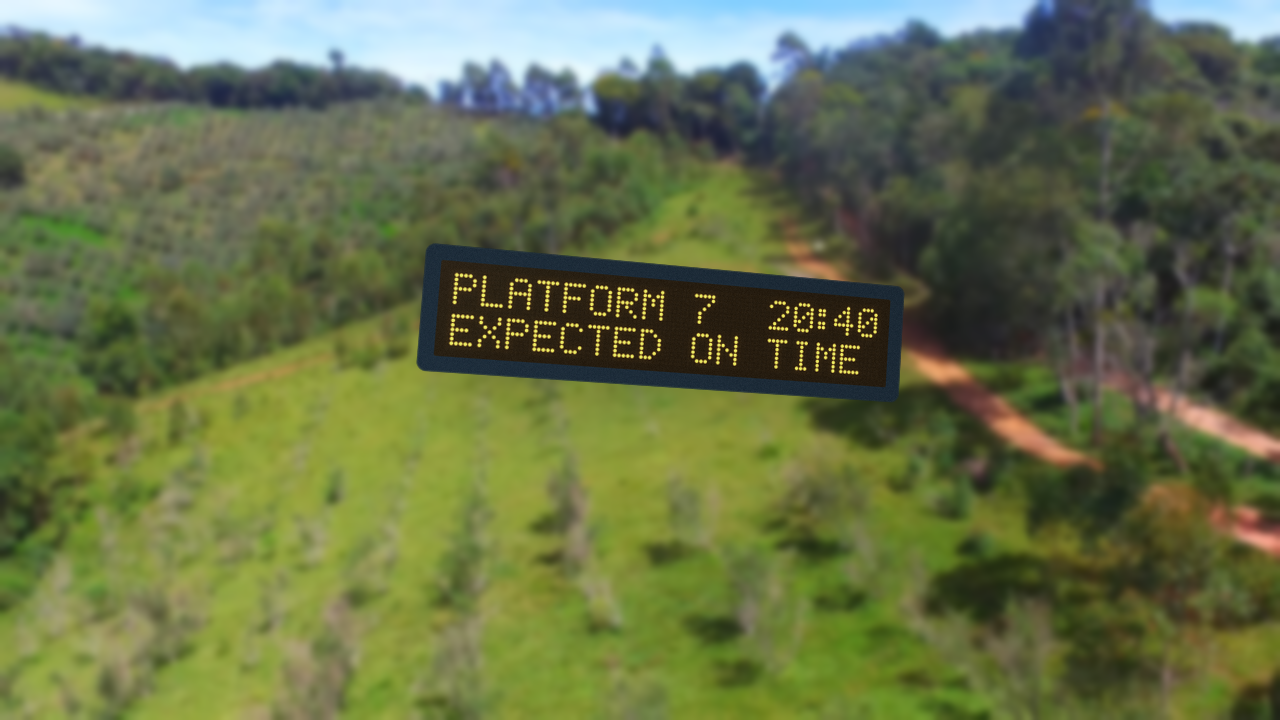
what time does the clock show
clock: 20:40
